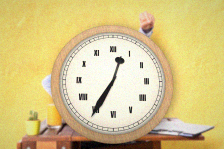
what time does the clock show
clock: 12:35
